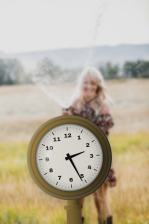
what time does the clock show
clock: 2:26
